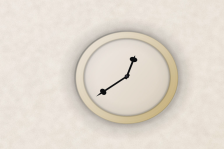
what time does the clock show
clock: 12:39
